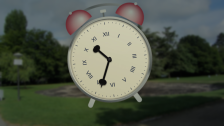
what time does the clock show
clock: 10:34
